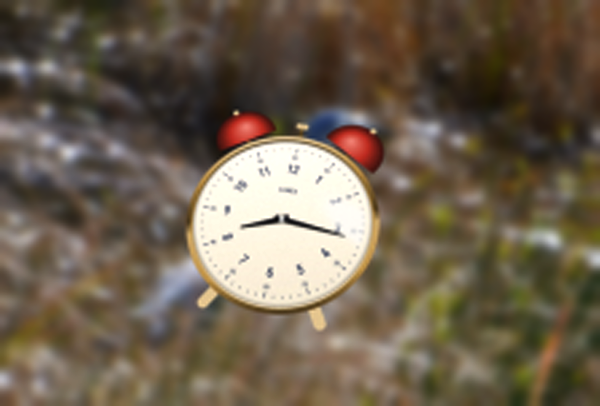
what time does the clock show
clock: 8:16
